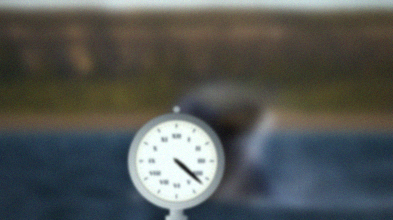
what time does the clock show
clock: 4:22
